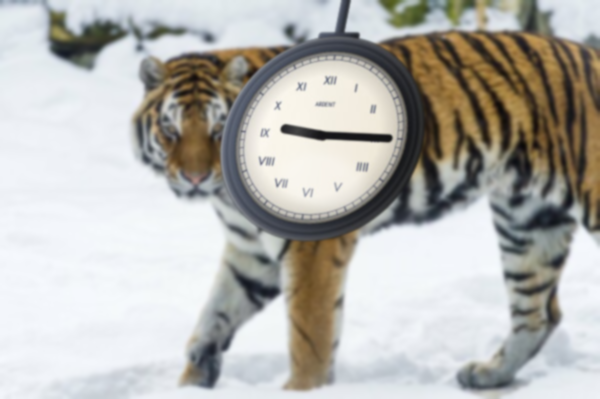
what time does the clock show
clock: 9:15
